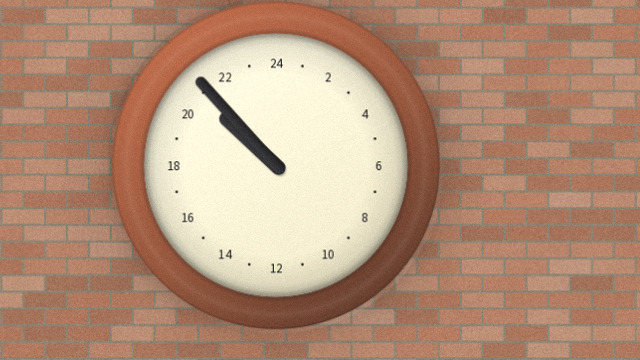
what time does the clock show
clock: 20:53
